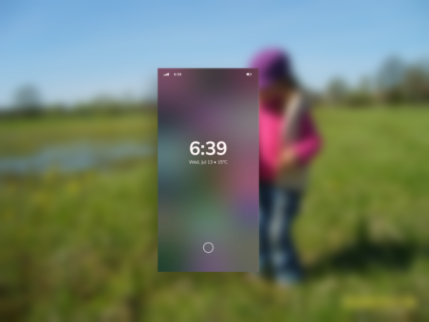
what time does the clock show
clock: 6:39
